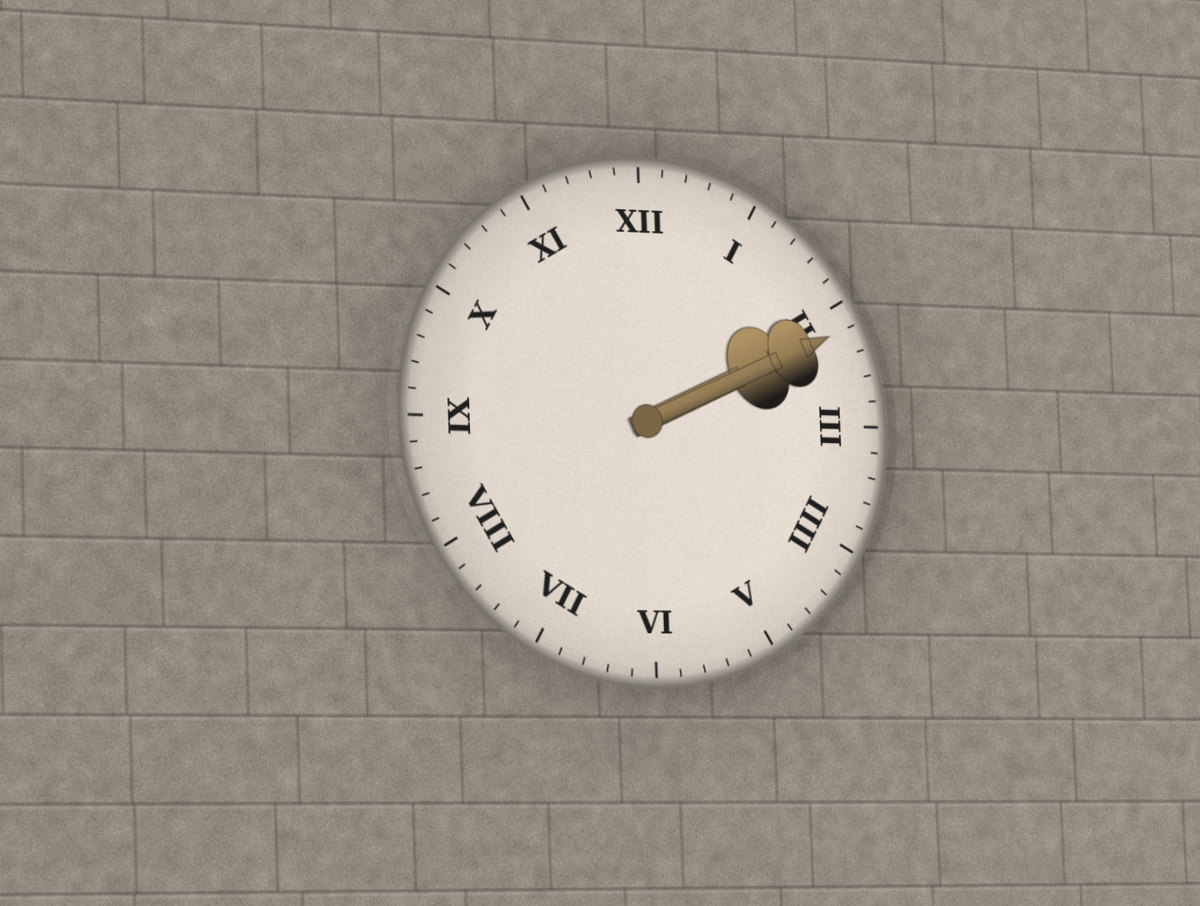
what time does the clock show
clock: 2:11
